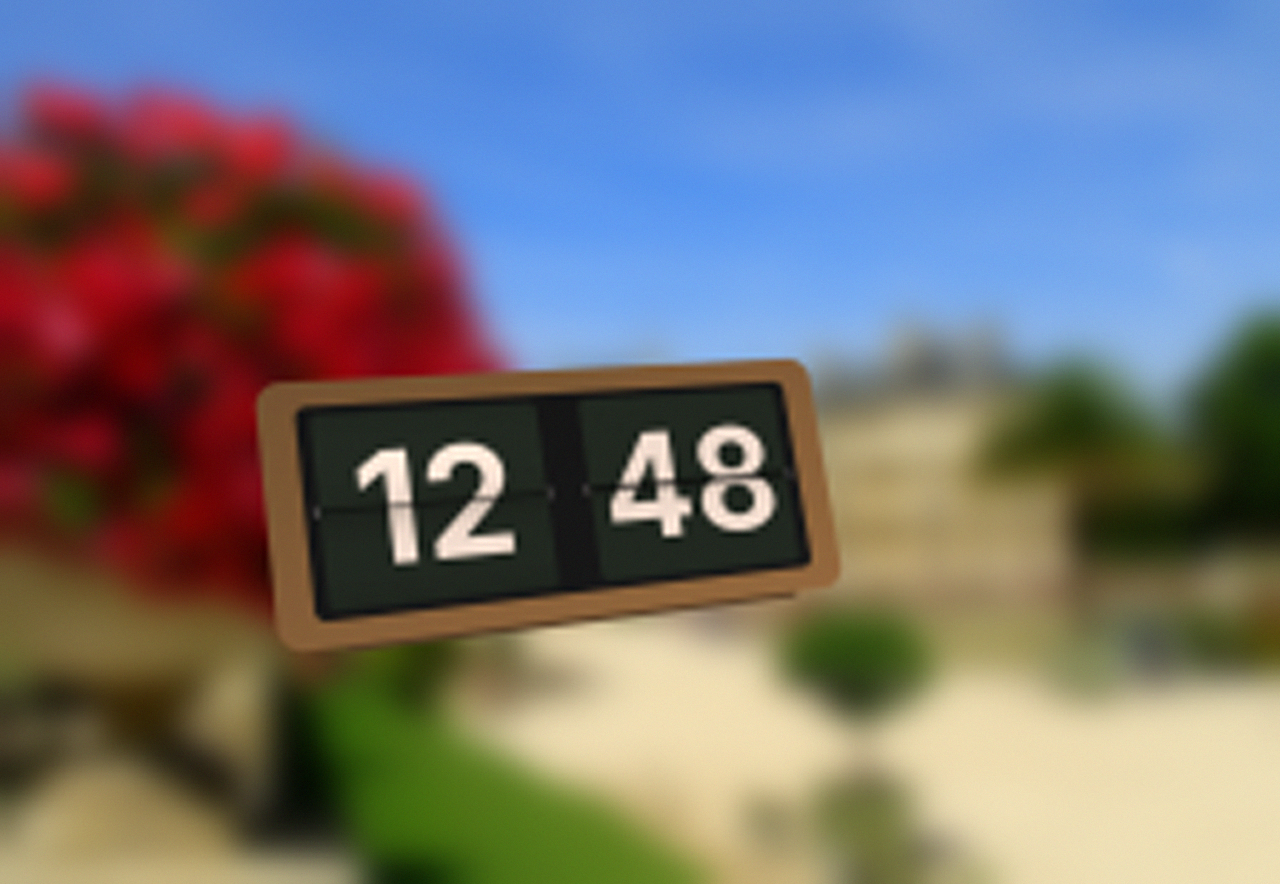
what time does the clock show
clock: 12:48
